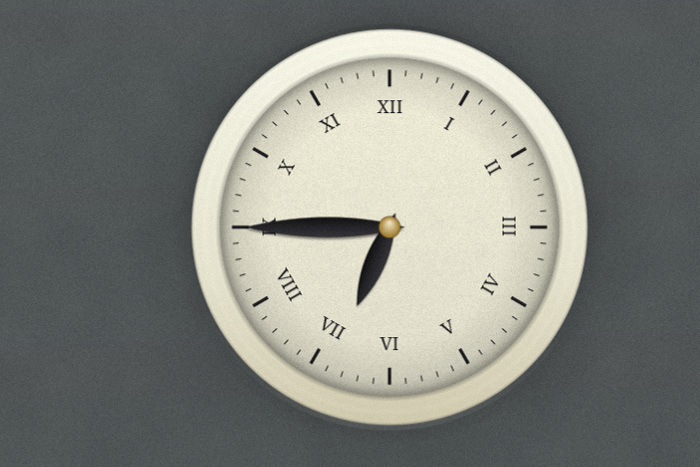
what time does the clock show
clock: 6:45
